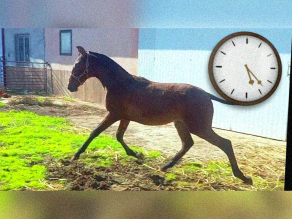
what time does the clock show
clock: 5:23
